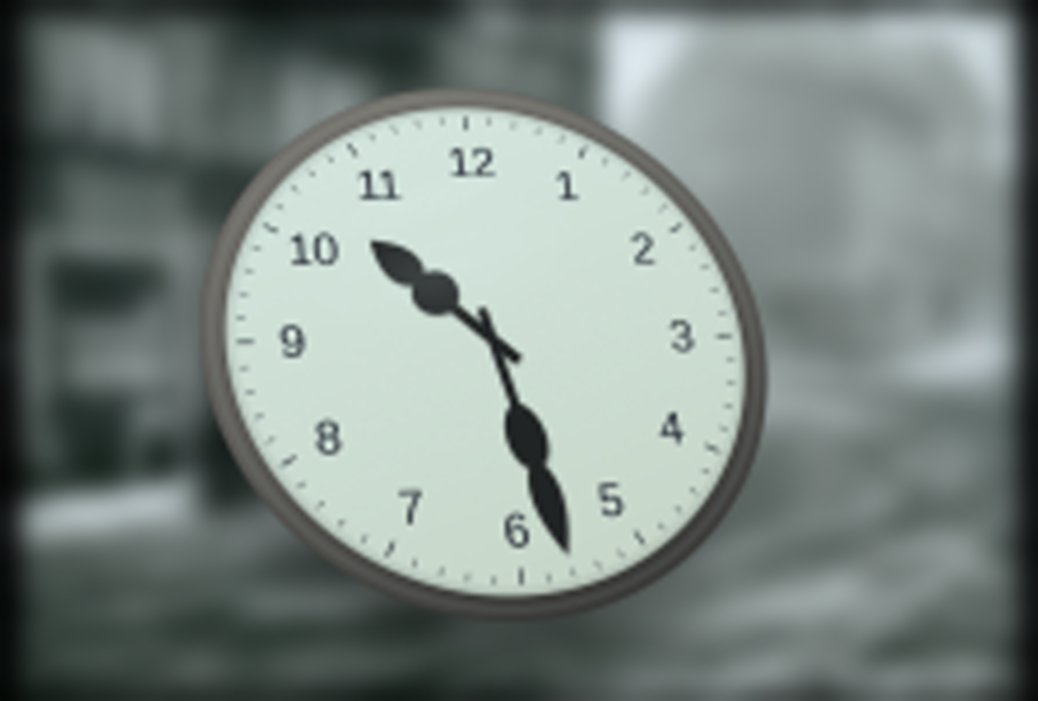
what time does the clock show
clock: 10:28
